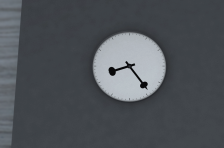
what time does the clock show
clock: 8:24
